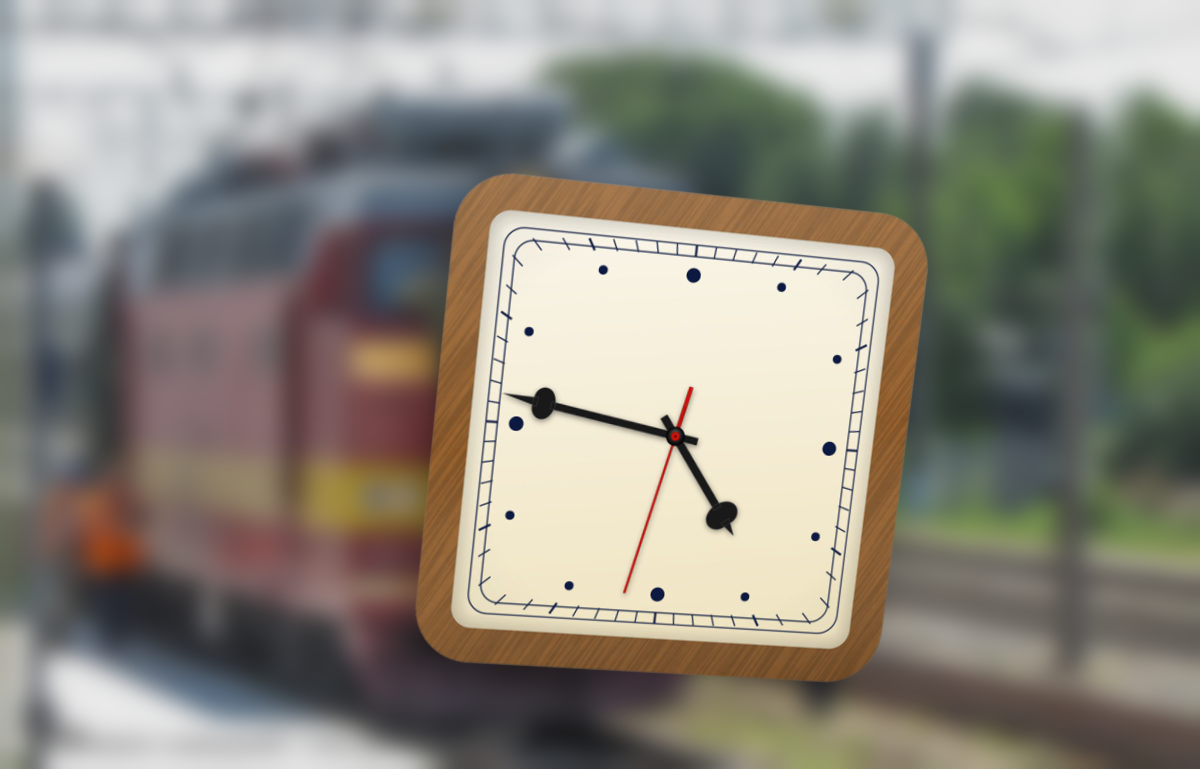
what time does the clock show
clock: 4:46:32
